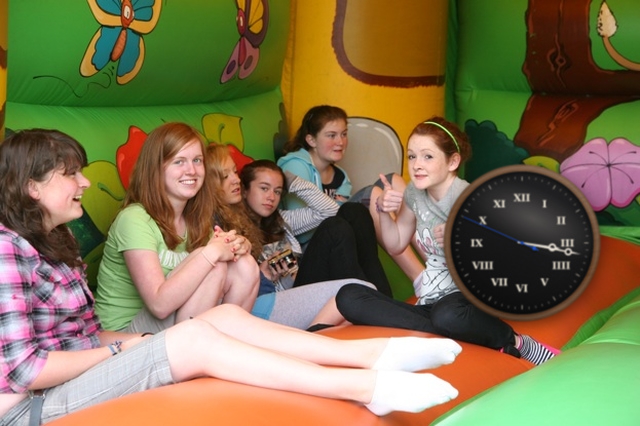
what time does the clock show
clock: 3:16:49
